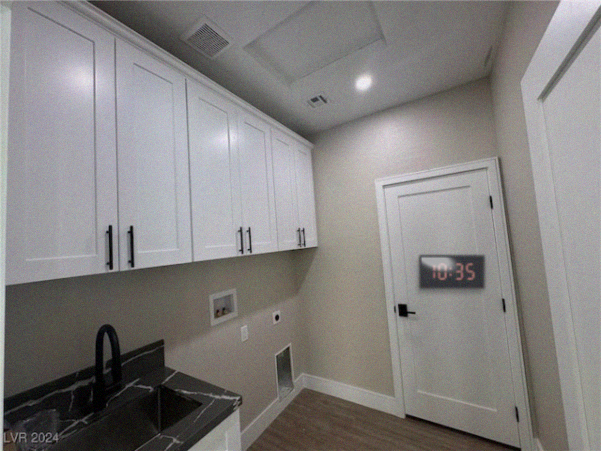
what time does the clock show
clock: 10:35
